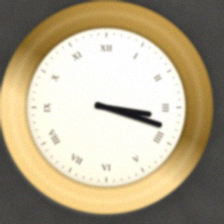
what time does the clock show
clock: 3:18
